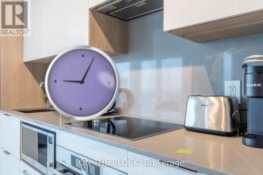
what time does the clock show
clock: 9:04
